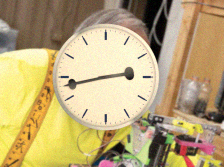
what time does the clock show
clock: 2:43
